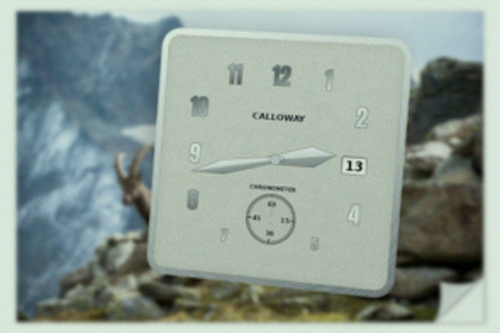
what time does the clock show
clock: 2:43
